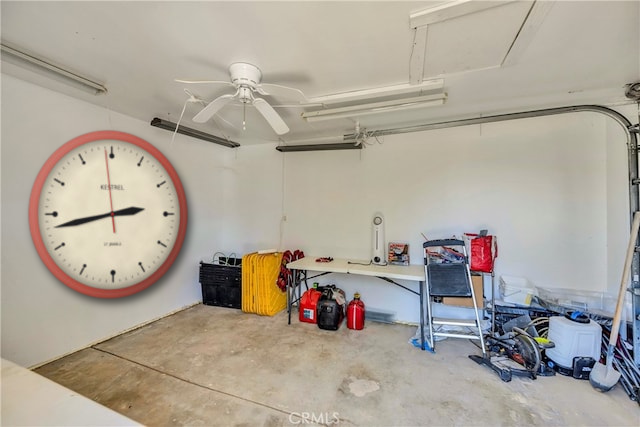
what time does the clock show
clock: 2:42:59
